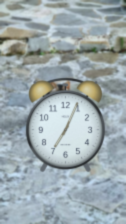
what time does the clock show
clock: 7:04
